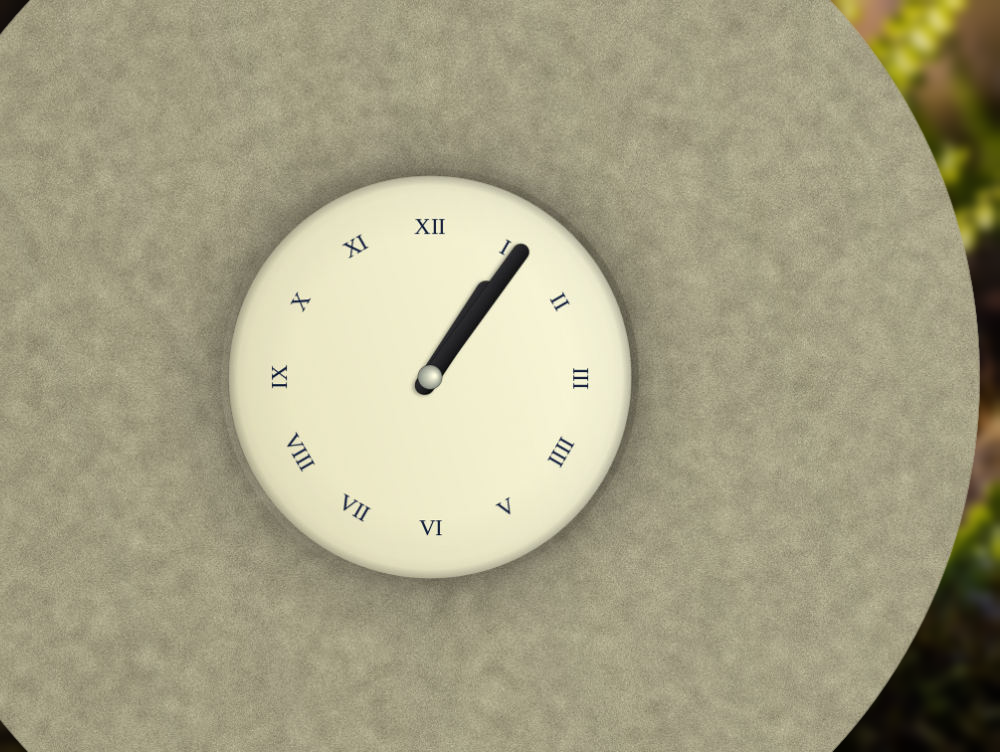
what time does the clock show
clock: 1:06
